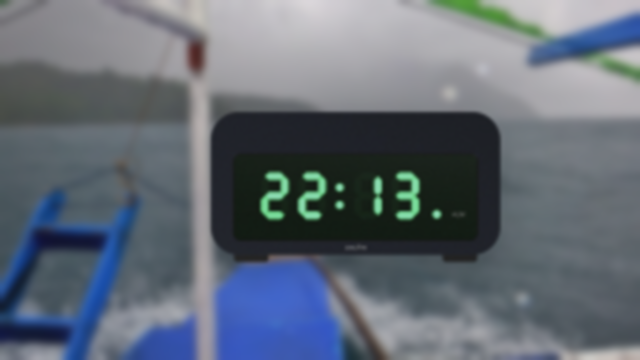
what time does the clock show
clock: 22:13
